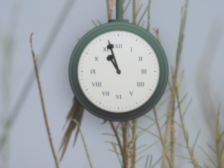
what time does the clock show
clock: 10:57
